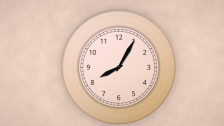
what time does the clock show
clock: 8:05
